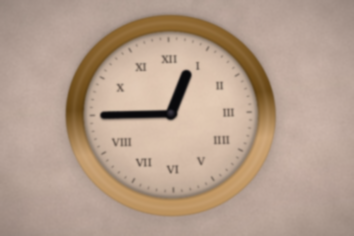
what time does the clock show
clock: 12:45
